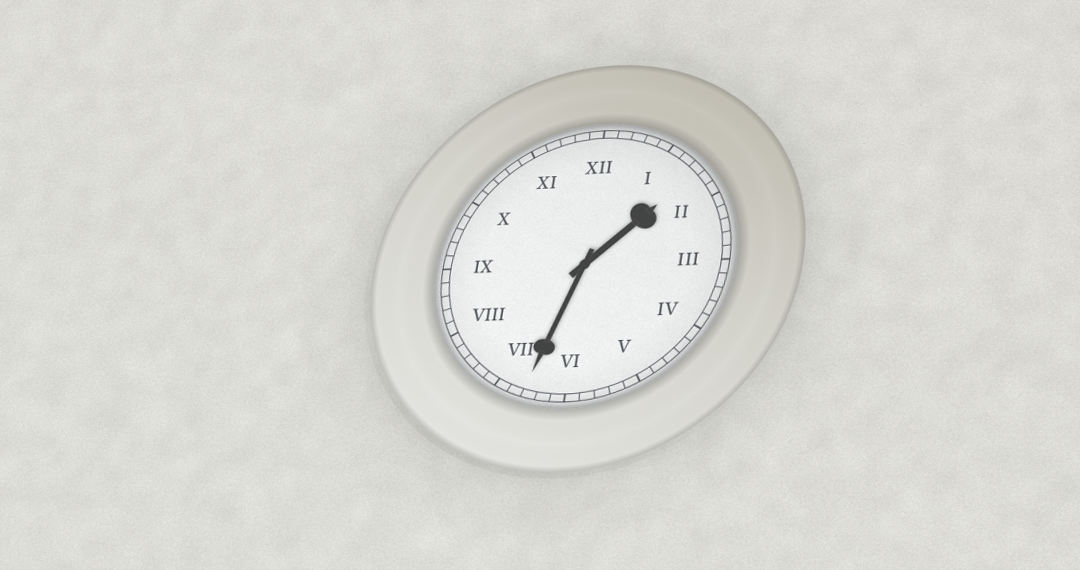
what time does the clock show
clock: 1:33
